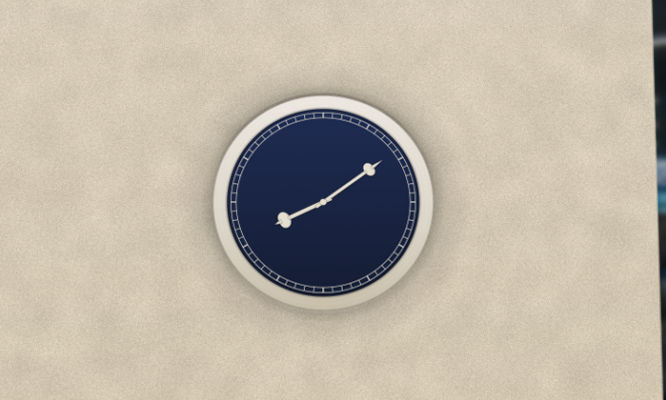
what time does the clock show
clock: 8:09
